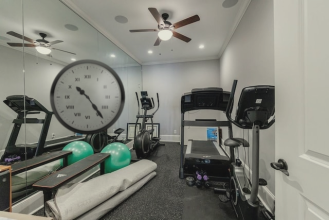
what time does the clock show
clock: 10:24
